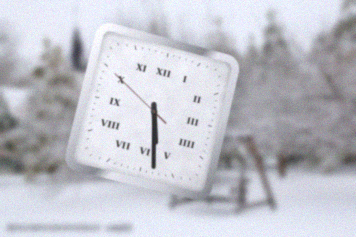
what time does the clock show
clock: 5:27:50
